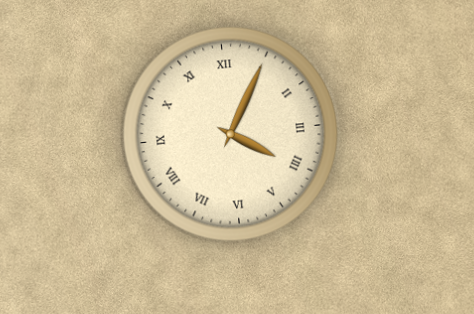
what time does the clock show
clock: 4:05
